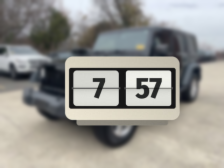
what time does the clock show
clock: 7:57
